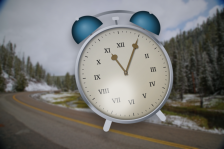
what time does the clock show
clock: 11:05
